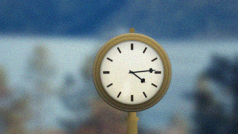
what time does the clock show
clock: 4:14
